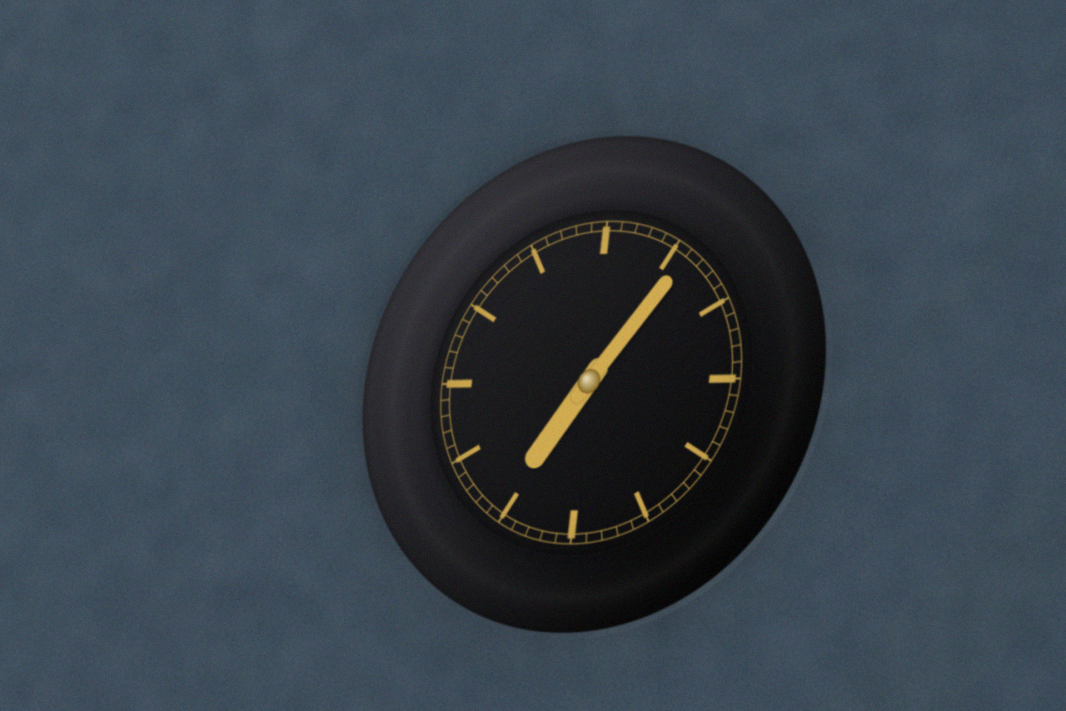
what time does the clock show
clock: 7:06
